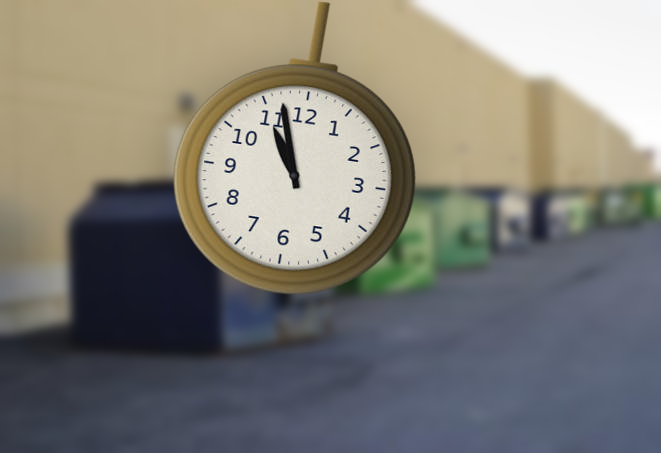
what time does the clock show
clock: 10:57
